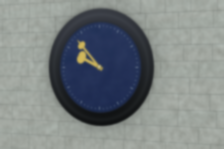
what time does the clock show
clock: 9:53
